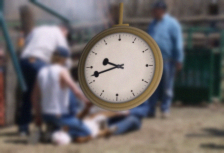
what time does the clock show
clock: 9:42
